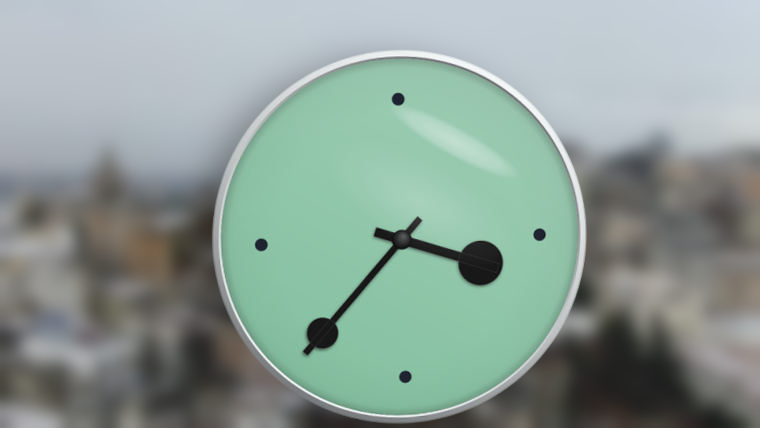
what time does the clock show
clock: 3:37
